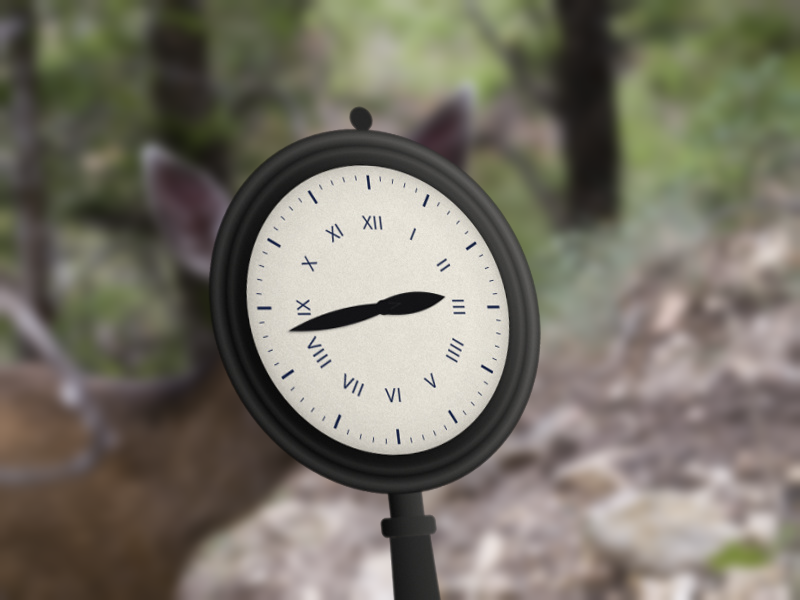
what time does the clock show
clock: 2:43
